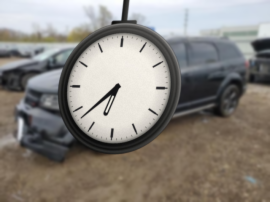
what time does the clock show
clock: 6:38
